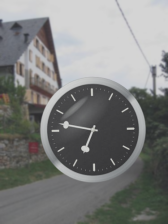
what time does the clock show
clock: 6:47
